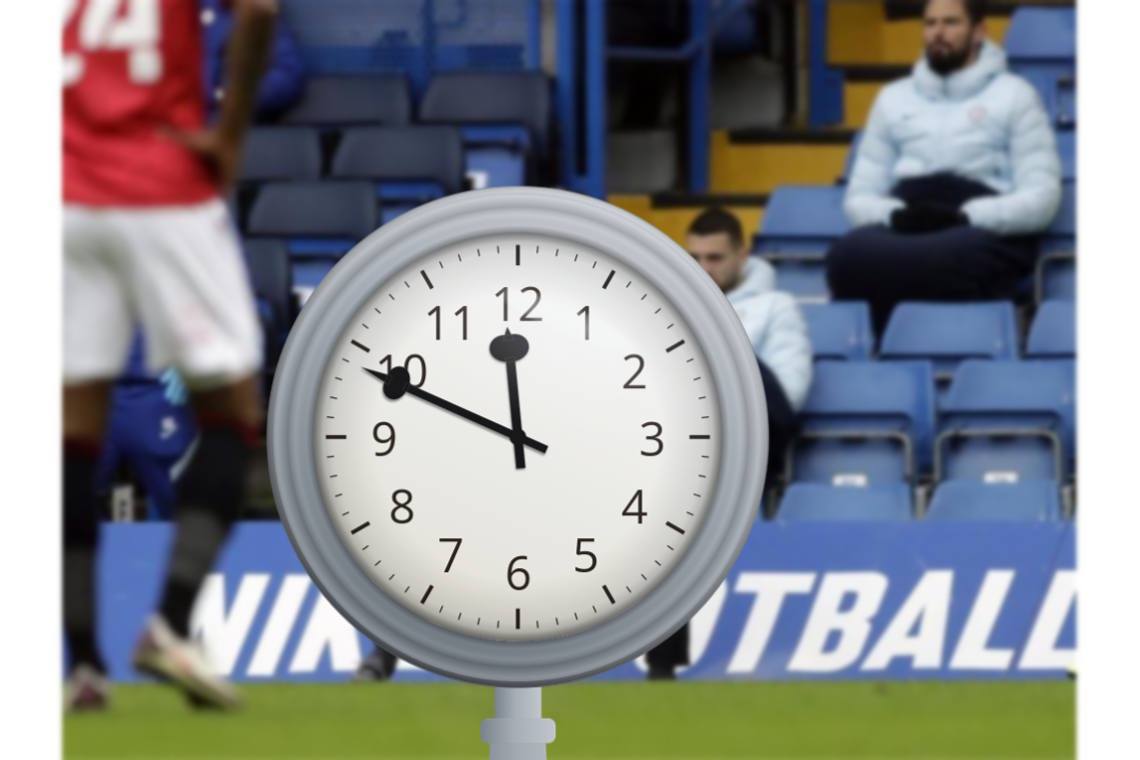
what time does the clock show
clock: 11:49
